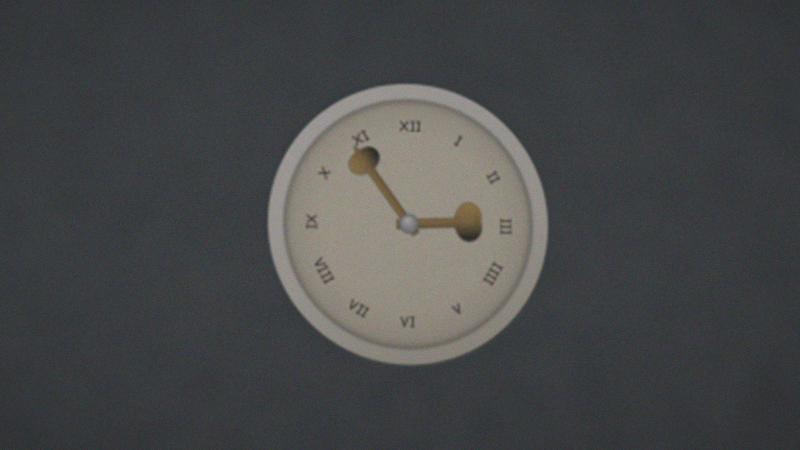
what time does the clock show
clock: 2:54
